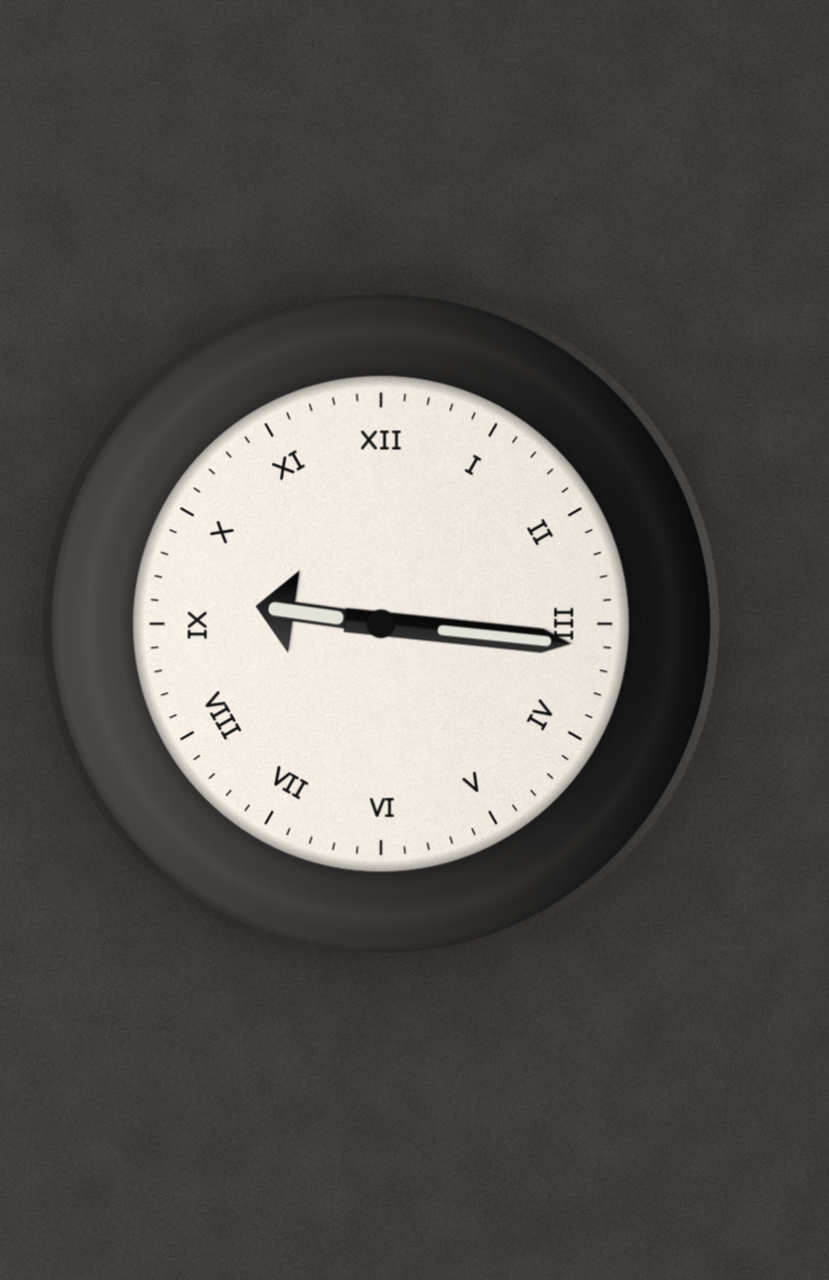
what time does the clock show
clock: 9:16
